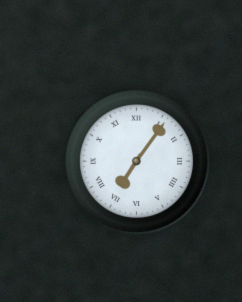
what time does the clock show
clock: 7:06
